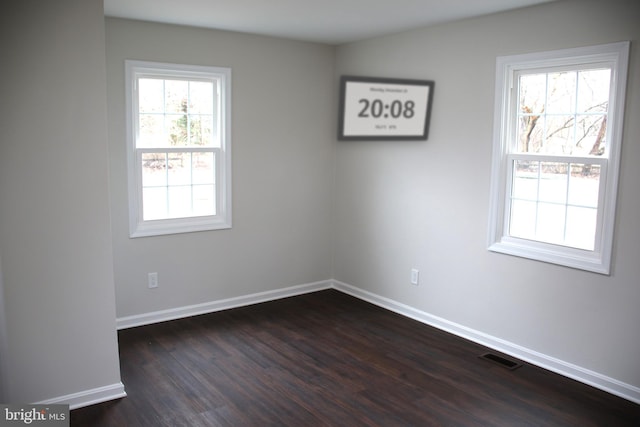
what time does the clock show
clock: 20:08
